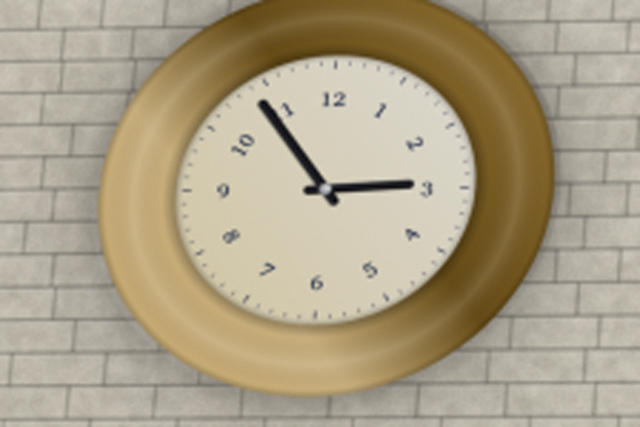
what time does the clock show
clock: 2:54
